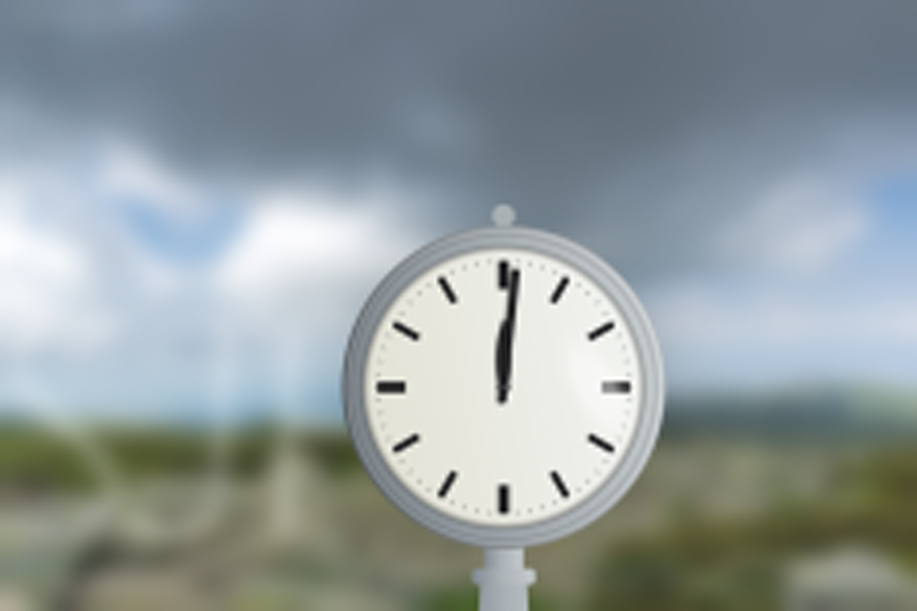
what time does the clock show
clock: 12:01
